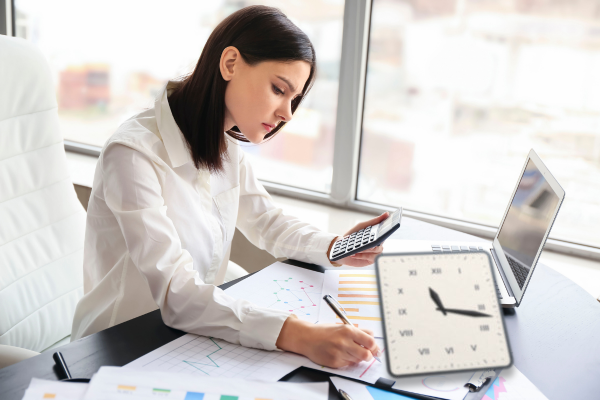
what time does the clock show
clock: 11:17
